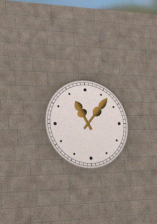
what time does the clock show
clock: 11:07
